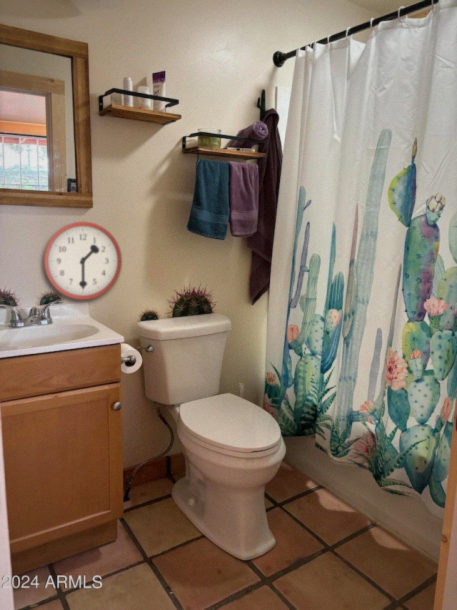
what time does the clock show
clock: 1:30
